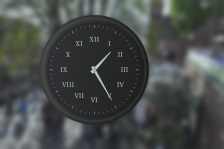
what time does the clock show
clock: 1:25
